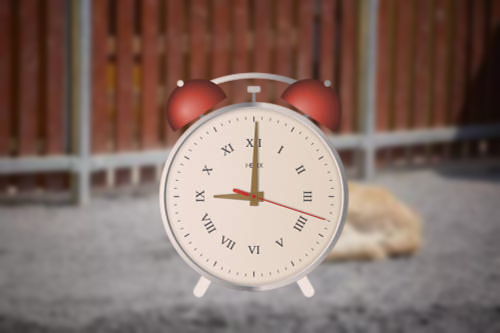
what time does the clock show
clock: 9:00:18
